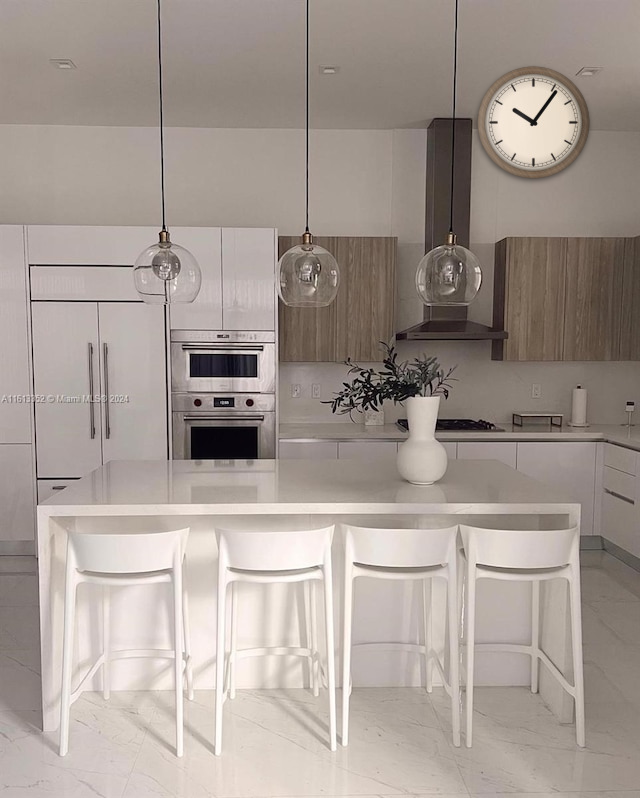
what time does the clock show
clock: 10:06
